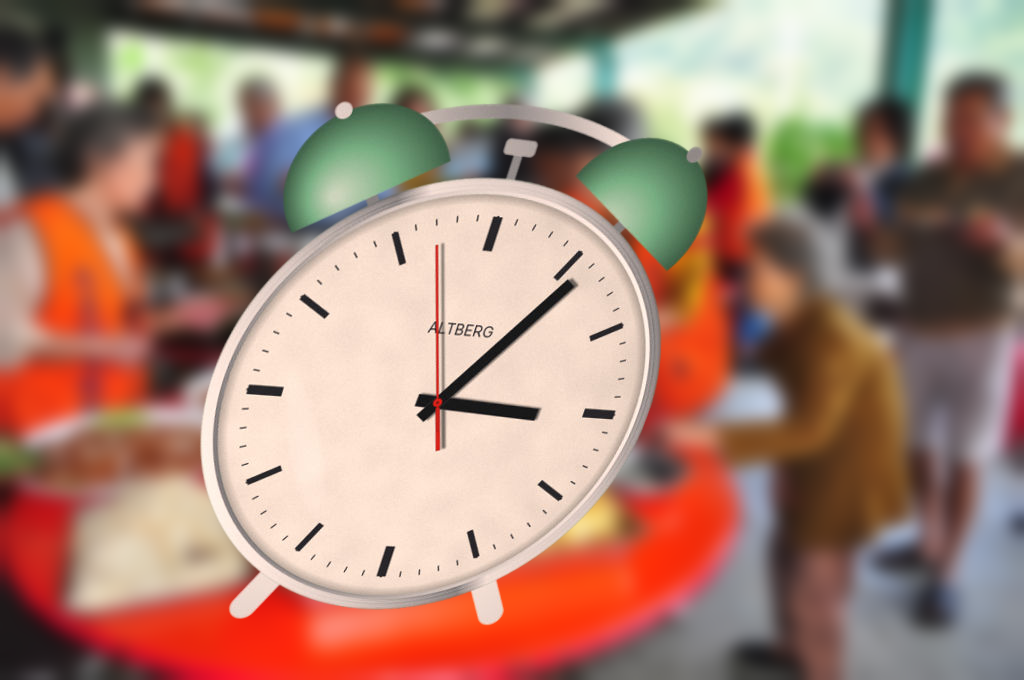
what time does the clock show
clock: 3:05:57
